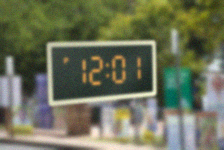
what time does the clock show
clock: 12:01
